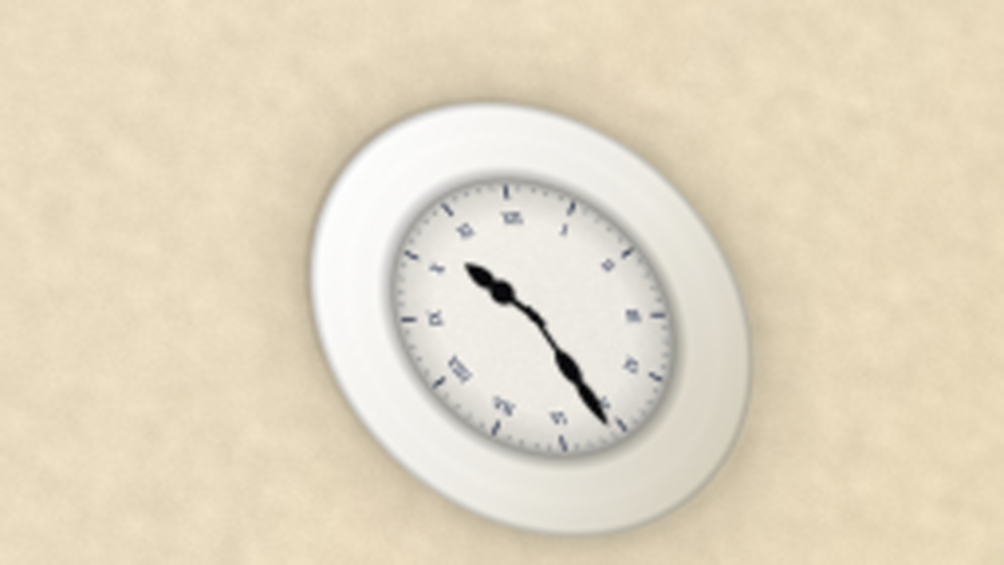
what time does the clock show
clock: 10:26
